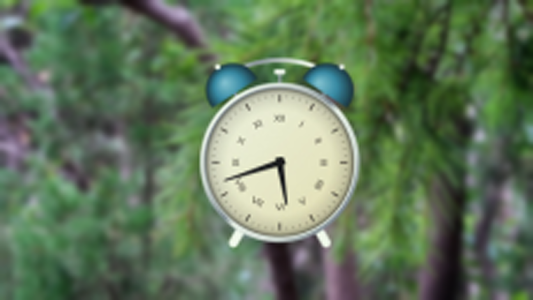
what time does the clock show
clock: 5:42
